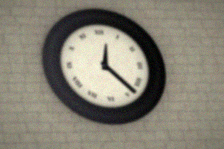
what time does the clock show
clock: 12:23
